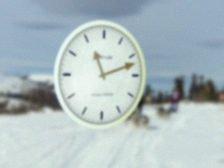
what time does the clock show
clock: 11:12
